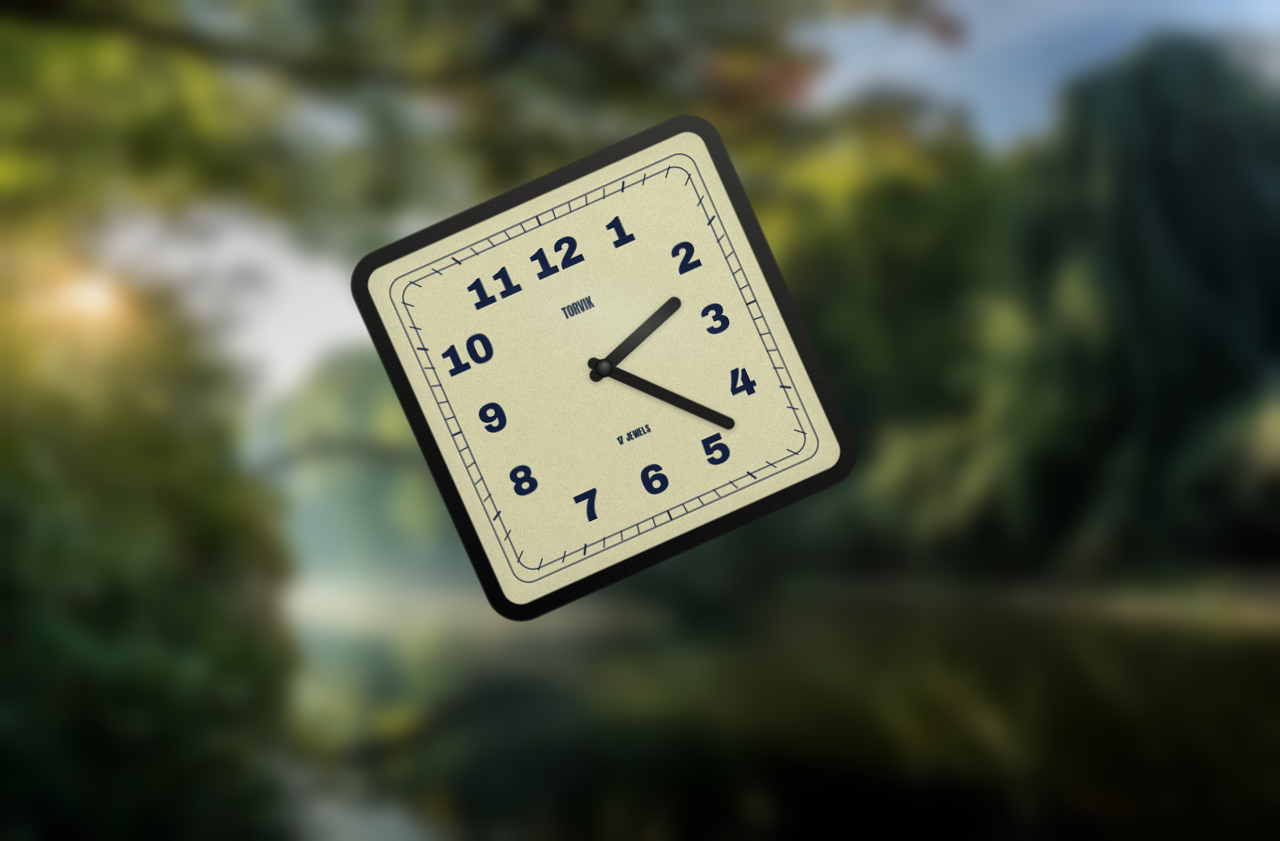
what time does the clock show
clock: 2:23
